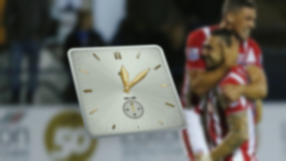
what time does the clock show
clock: 12:09
